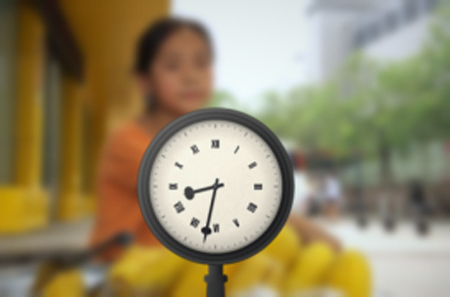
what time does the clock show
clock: 8:32
